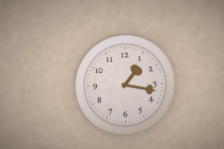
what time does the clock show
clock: 1:17
